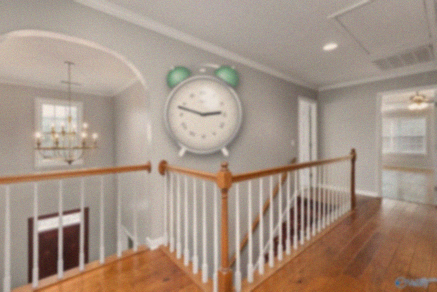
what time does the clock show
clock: 2:48
